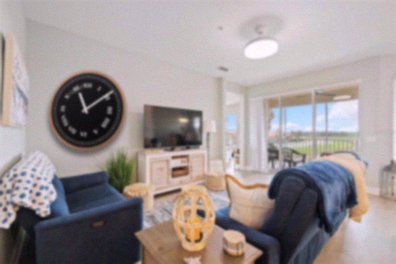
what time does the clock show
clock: 11:09
